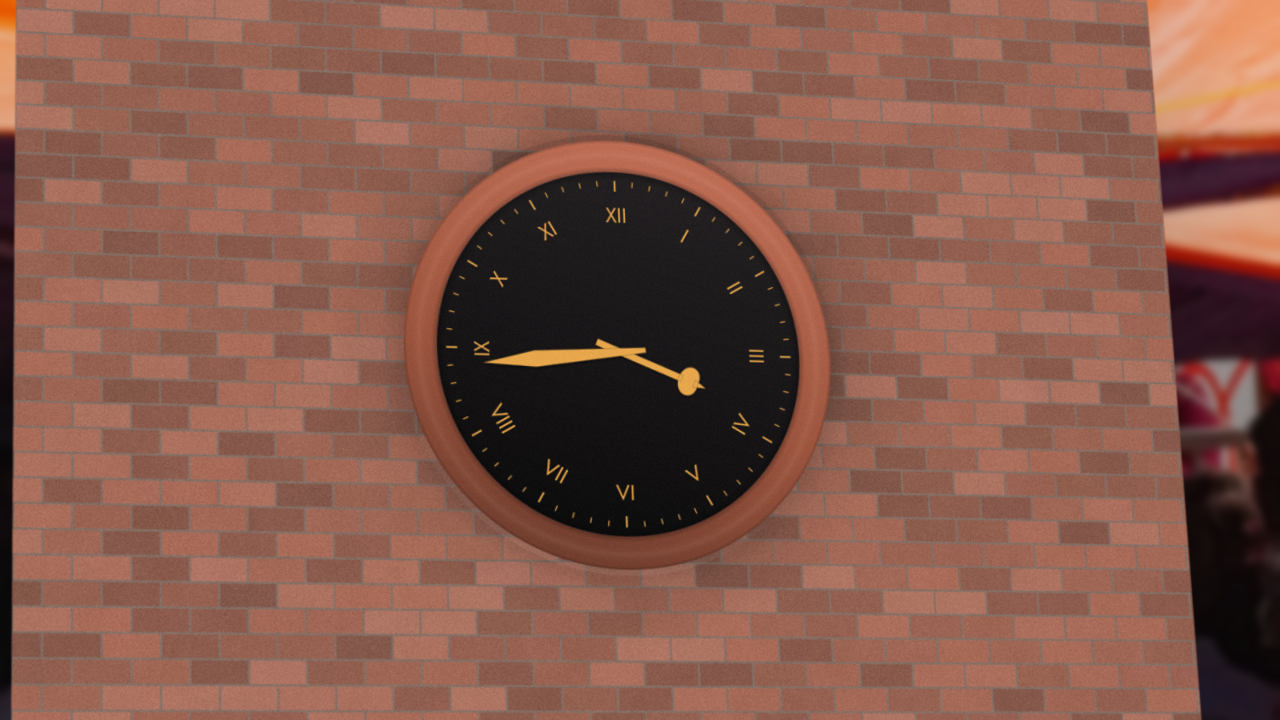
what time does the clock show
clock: 3:44
